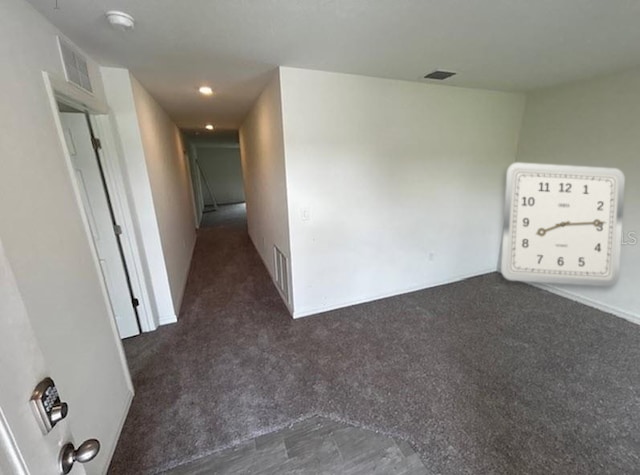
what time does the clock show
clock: 8:14
